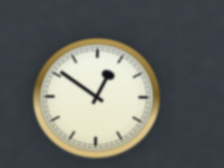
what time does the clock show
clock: 12:51
